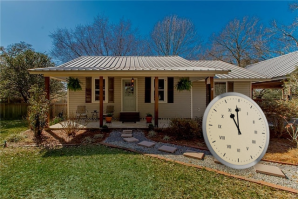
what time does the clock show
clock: 10:59
